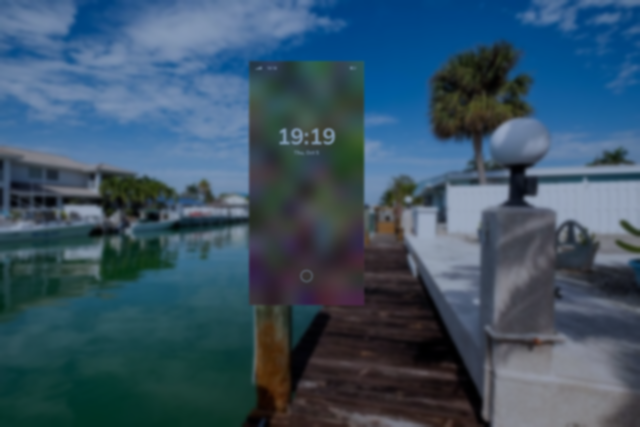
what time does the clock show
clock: 19:19
